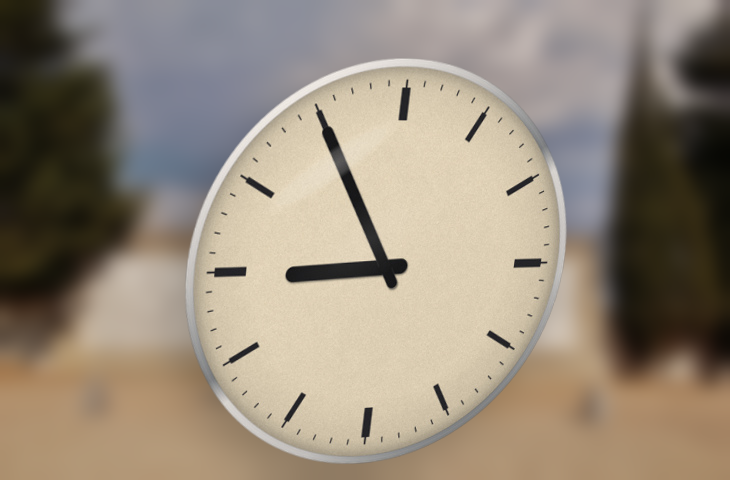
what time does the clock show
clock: 8:55
